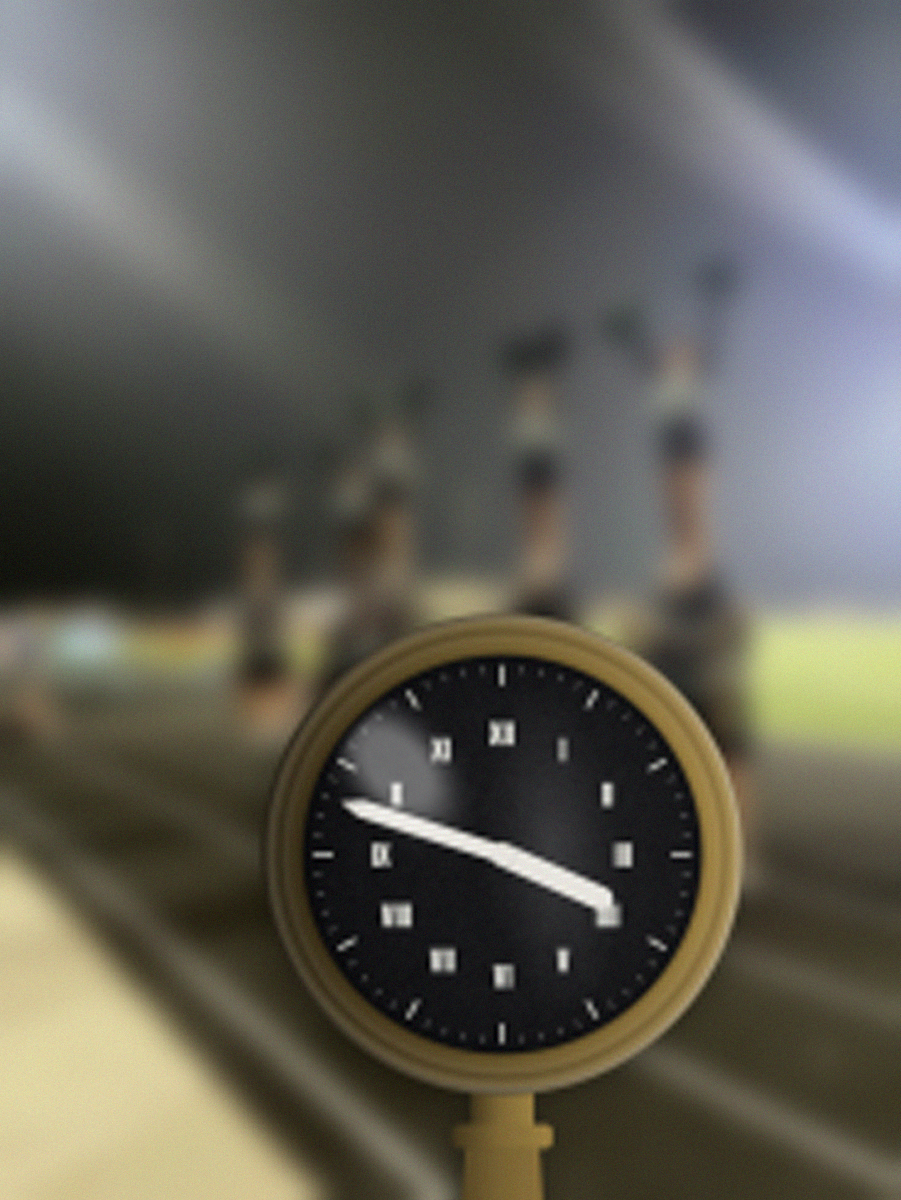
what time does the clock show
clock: 3:48
